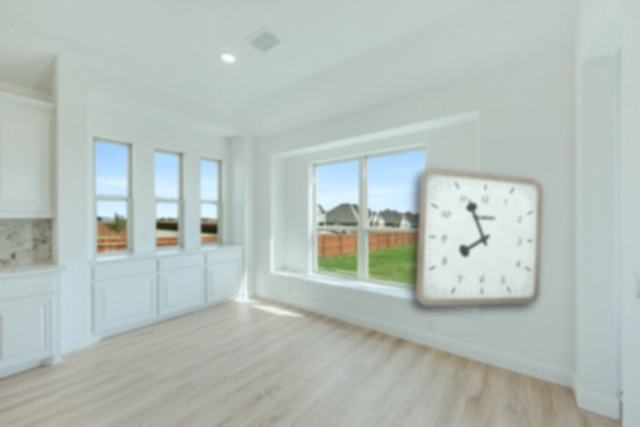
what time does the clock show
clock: 7:56
